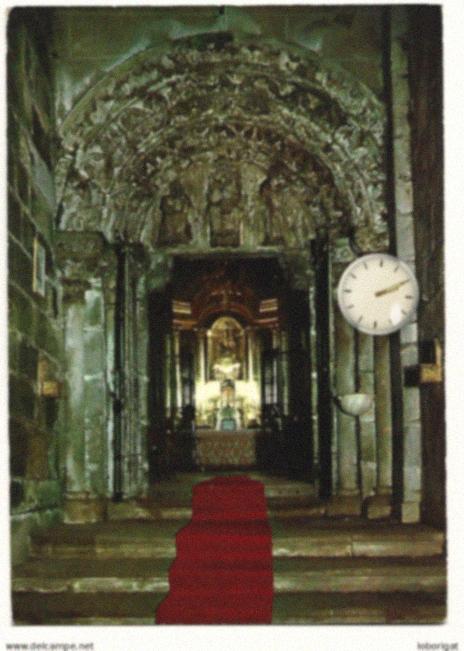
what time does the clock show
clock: 2:10
